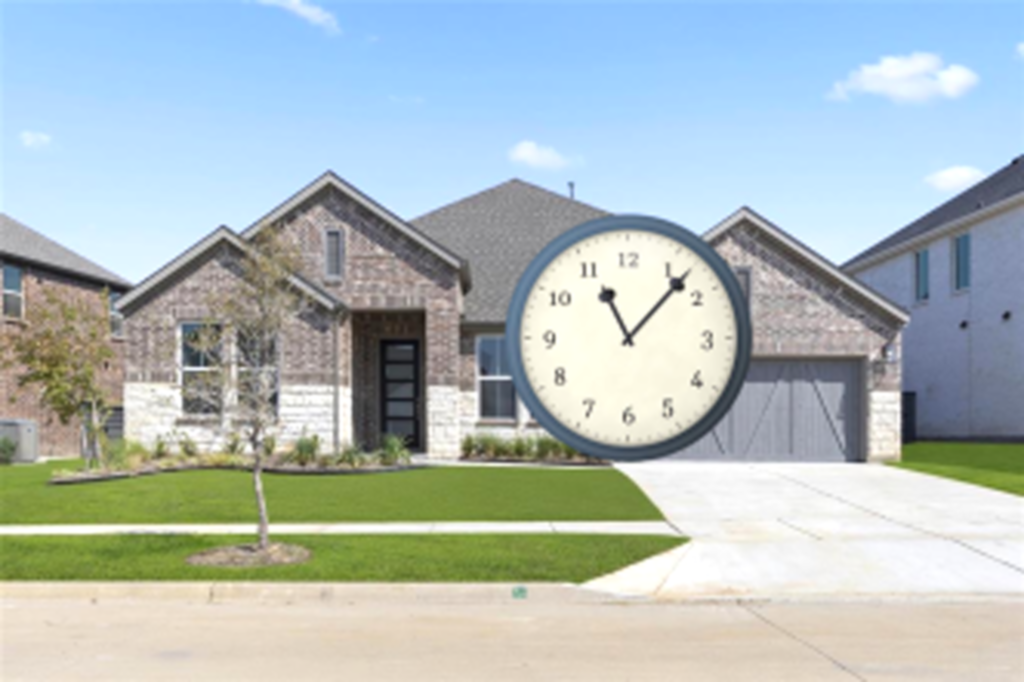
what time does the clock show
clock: 11:07
